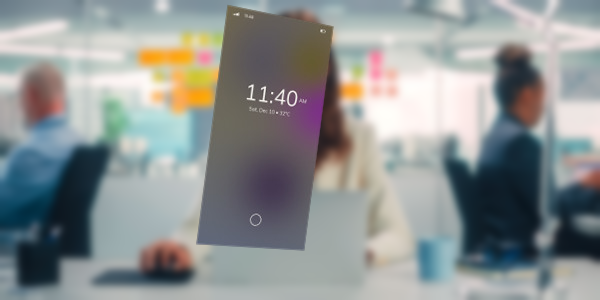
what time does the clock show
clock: 11:40
